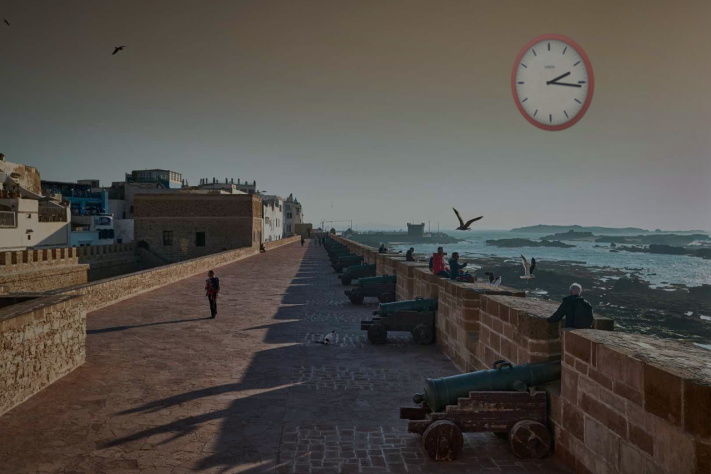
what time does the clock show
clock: 2:16
